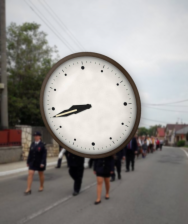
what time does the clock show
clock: 8:43
